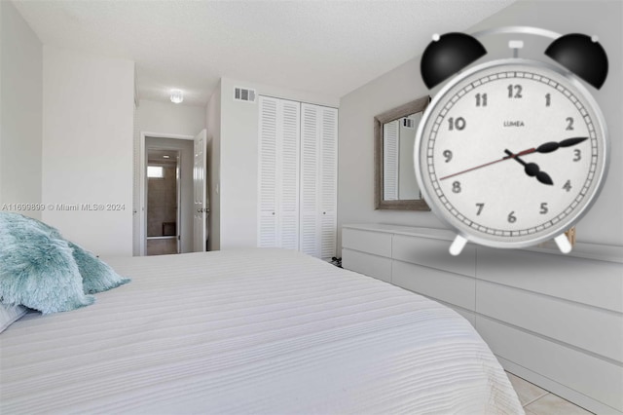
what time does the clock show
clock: 4:12:42
